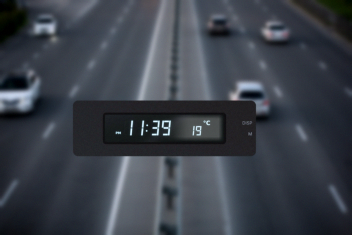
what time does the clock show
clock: 11:39
